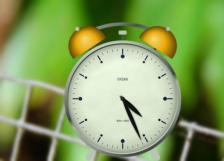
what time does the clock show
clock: 4:26
